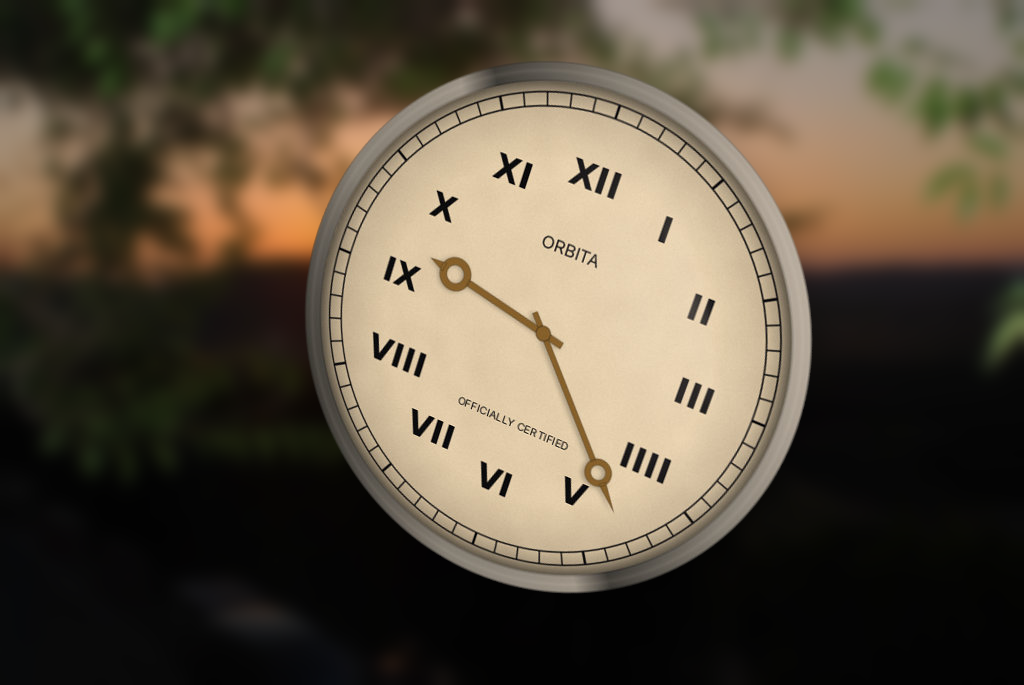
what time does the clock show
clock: 9:23
